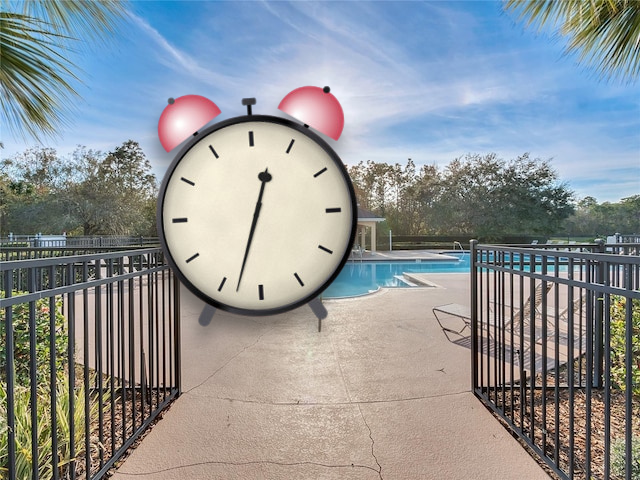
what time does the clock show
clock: 12:33
